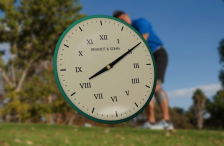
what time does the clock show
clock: 8:10
